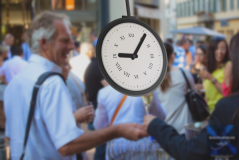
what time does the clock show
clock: 9:06
